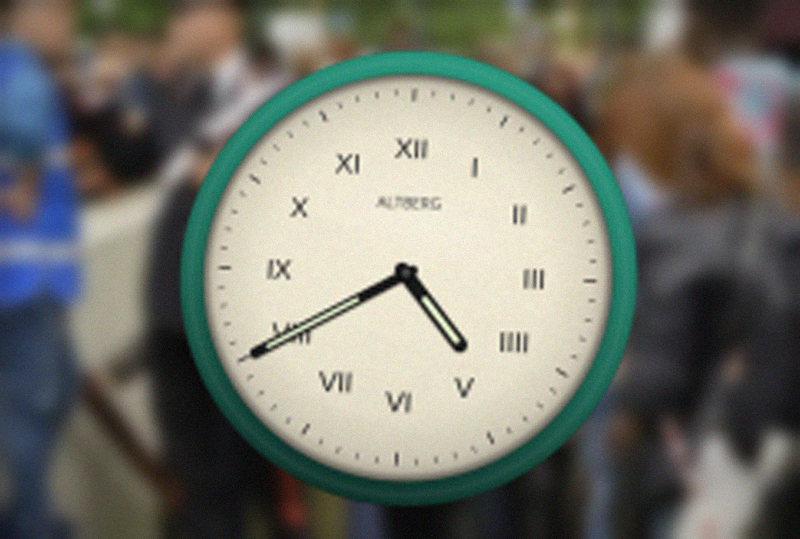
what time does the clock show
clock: 4:40
